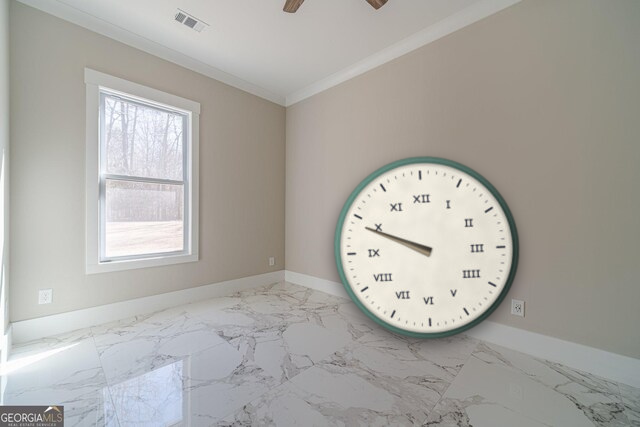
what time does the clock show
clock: 9:49
